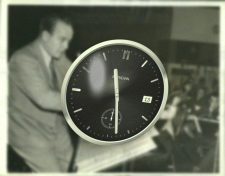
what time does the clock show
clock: 11:28
